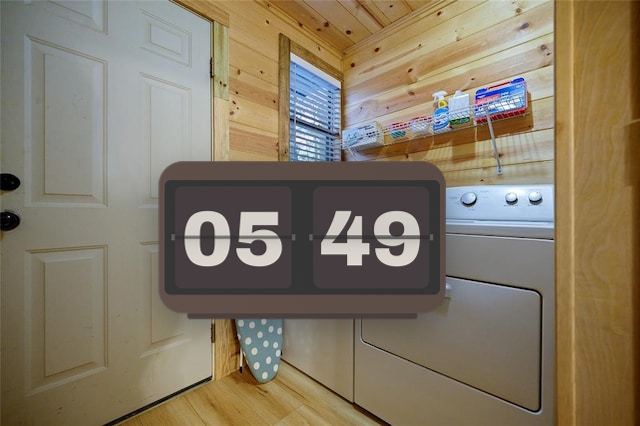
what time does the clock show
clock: 5:49
